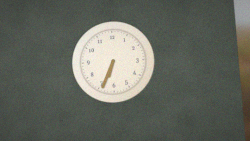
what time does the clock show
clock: 6:34
